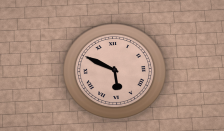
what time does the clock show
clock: 5:50
